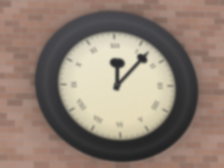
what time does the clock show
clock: 12:07
